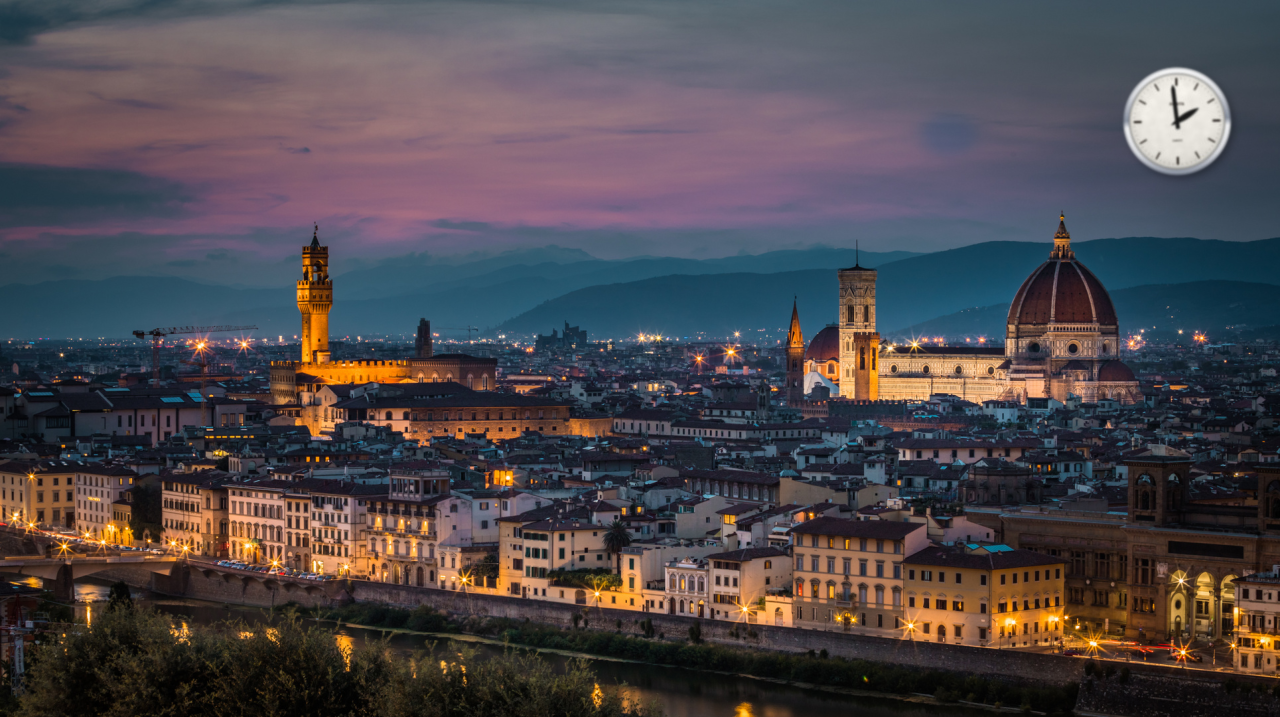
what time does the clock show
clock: 1:59
